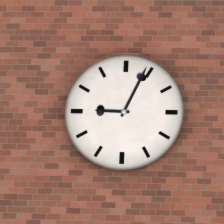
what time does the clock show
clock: 9:04
